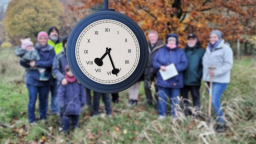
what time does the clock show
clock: 7:27
